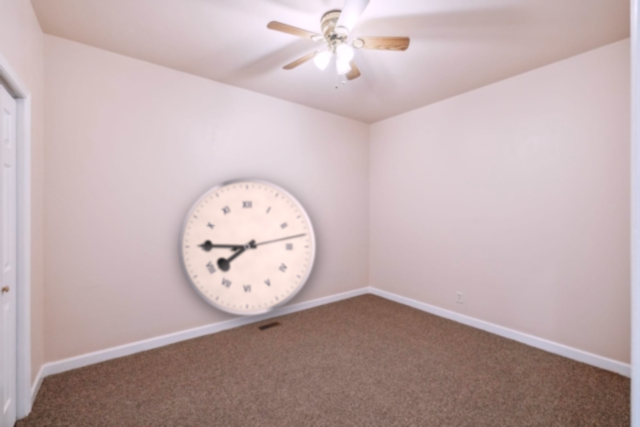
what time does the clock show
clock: 7:45:13
